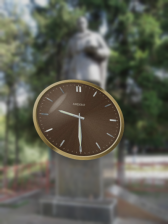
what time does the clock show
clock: 9:30
